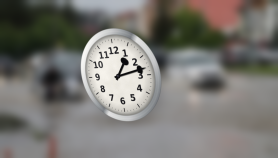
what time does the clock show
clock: 1:13
